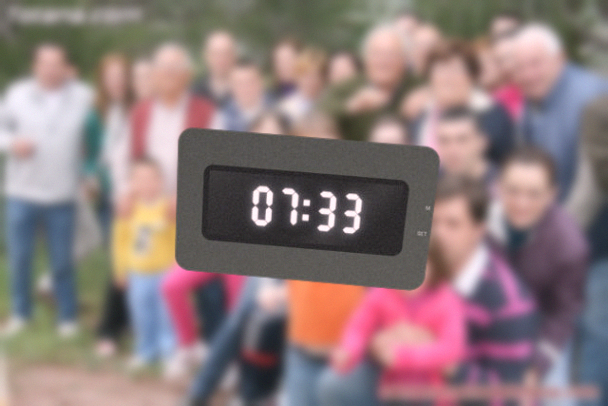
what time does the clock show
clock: 7:33
